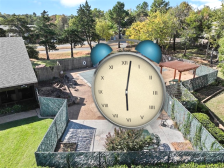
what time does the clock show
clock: 6:02
